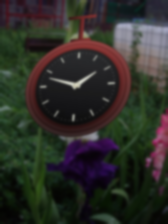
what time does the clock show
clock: 1:48
